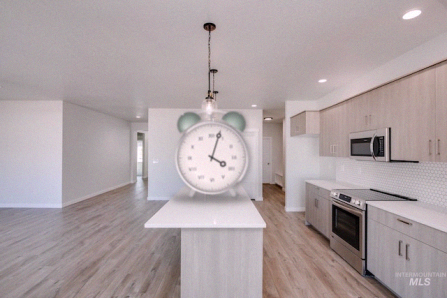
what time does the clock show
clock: 4:03
